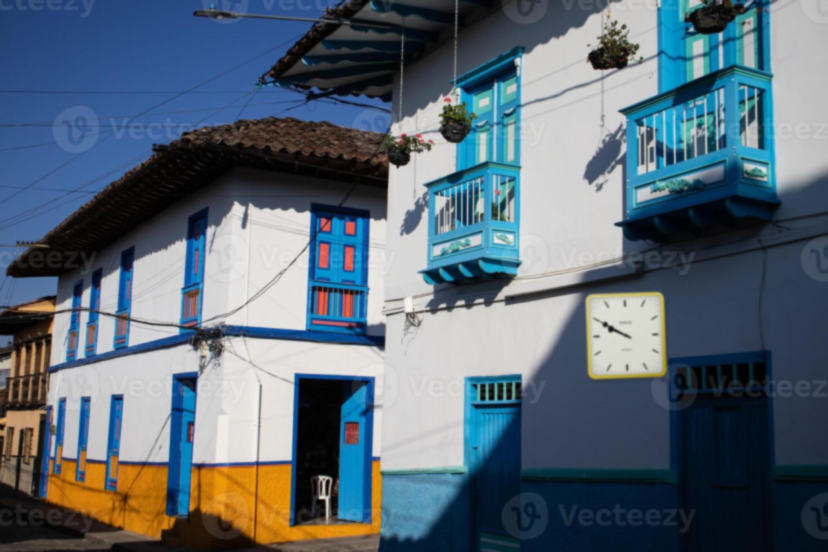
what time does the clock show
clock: 9:50
